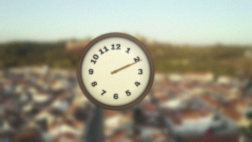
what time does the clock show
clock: 2:11
